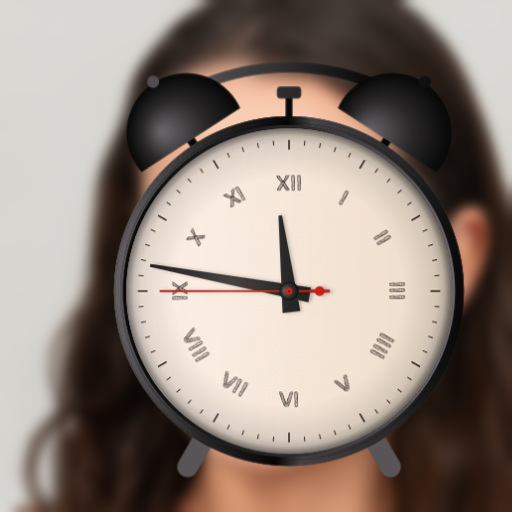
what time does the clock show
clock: 11:46:45
